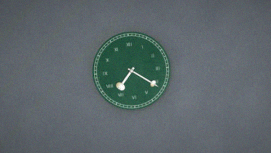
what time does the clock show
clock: 7:21
